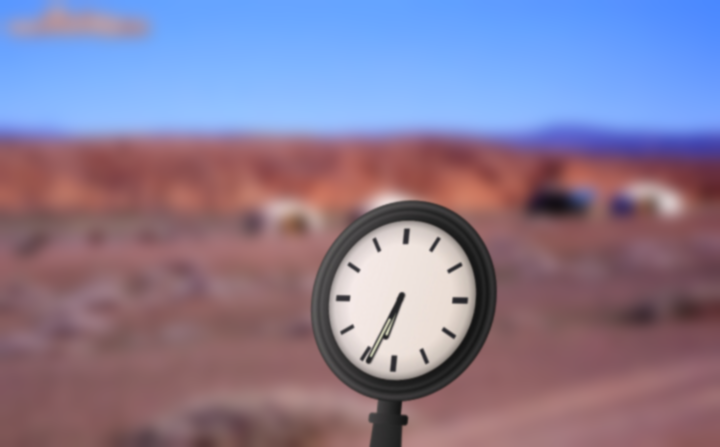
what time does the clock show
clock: 6:34
